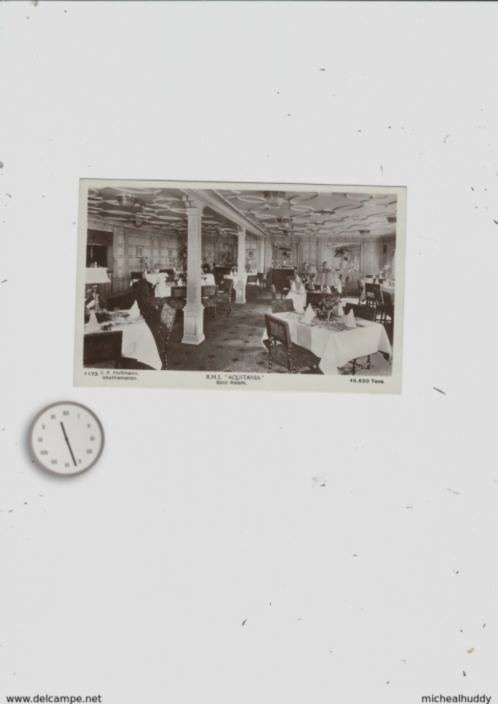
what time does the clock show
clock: 11:27
